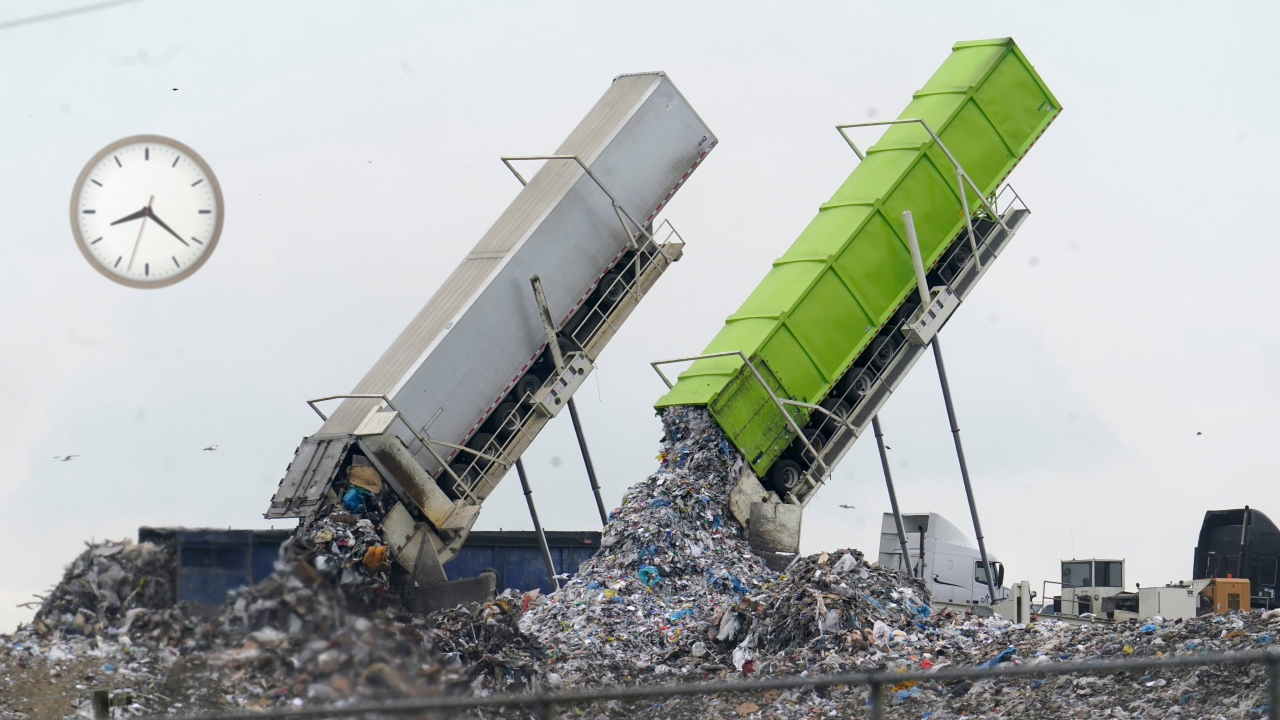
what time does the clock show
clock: 8:21:33
